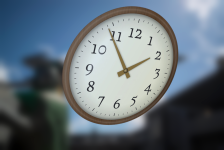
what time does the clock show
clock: 1:54
